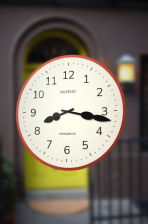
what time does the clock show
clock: 8:17
